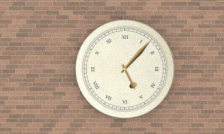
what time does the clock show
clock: 5:07
